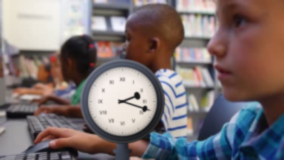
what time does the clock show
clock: 2:18
